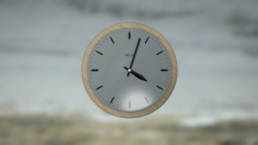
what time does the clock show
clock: 4:03
